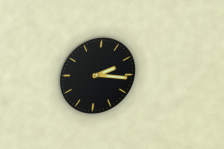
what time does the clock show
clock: 2:16
